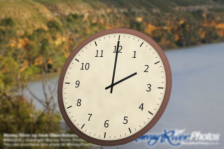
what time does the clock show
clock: 2:00
